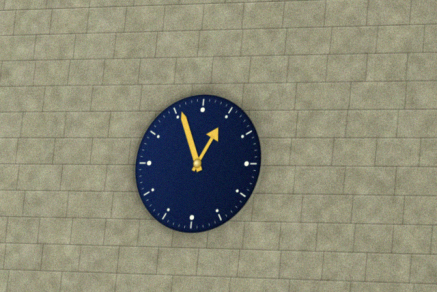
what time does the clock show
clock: 12:56
